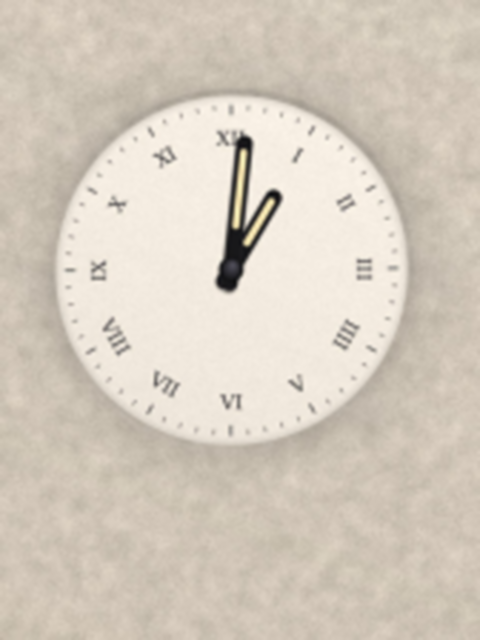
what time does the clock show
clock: 1:01
